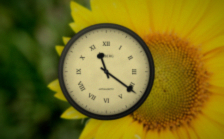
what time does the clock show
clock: 11:21
